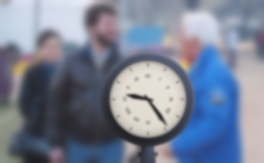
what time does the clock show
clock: 9:24
